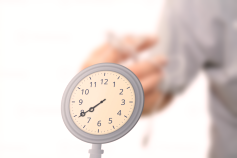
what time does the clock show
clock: 7:39
